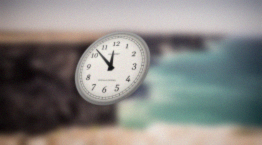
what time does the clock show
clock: 11:52
